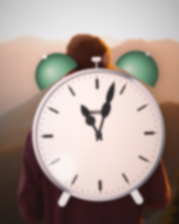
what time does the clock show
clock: 11:03
